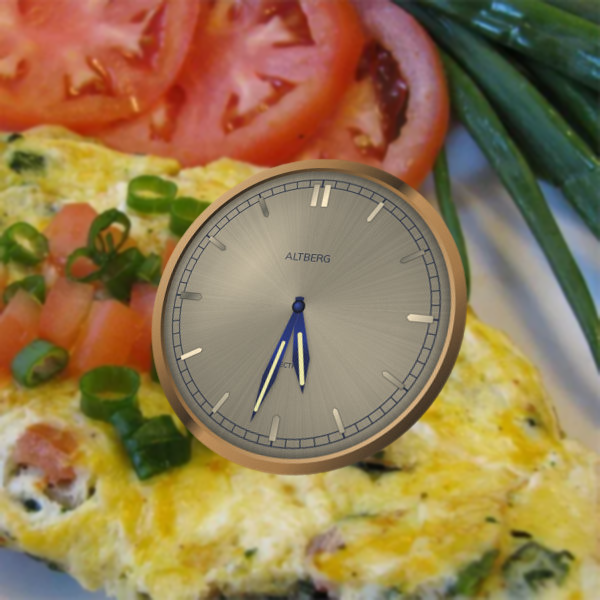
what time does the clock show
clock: 5:32
